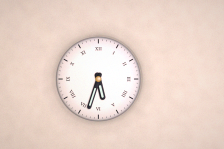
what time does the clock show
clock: 5:33
